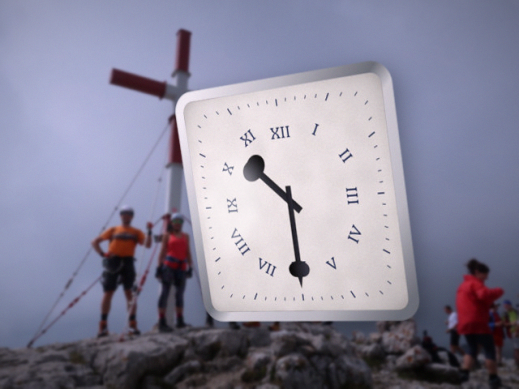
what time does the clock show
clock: 10:30
